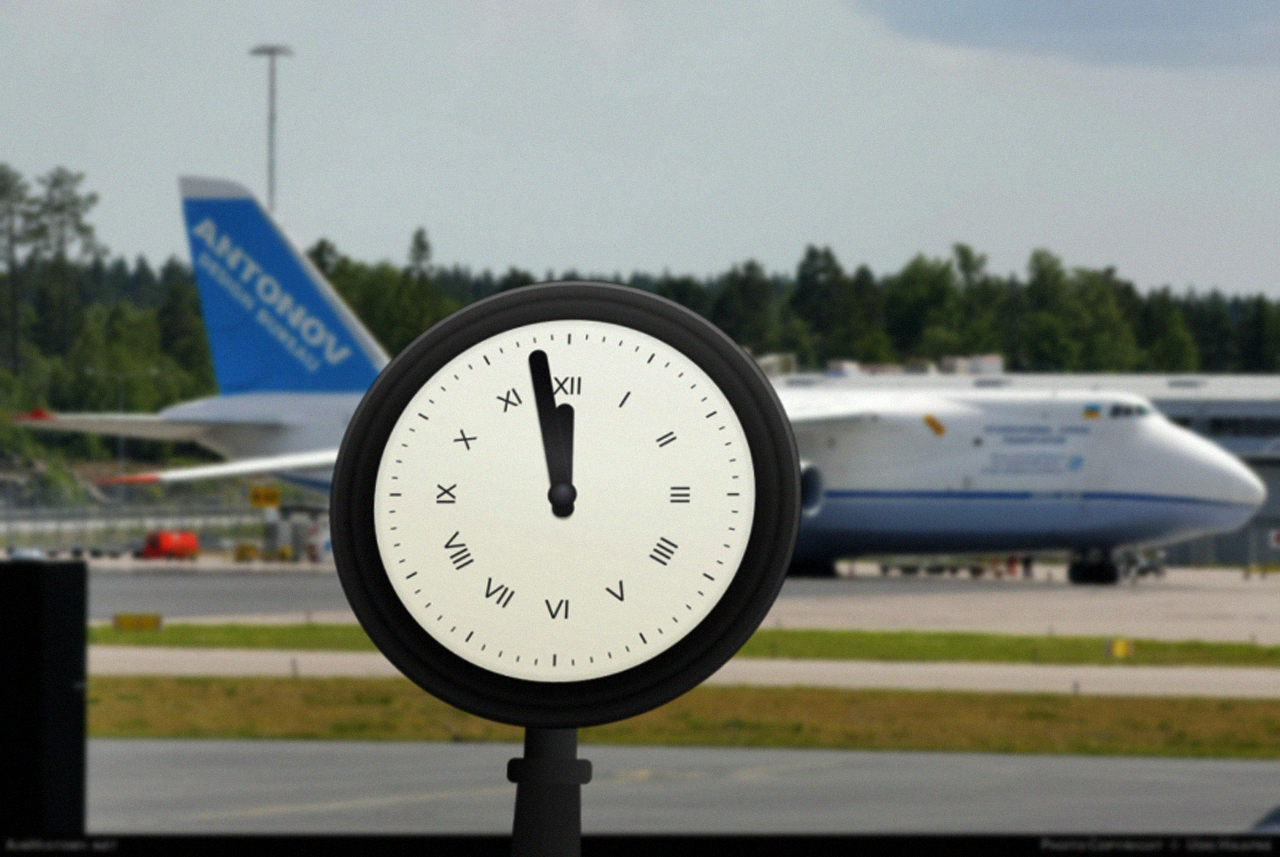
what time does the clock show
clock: 11:58
